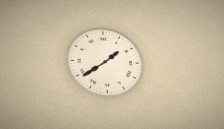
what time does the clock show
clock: 1:39
